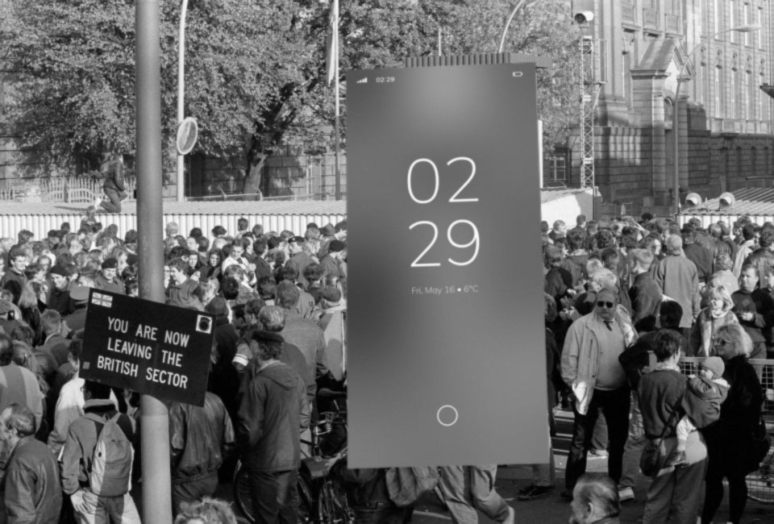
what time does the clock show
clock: 2:29
